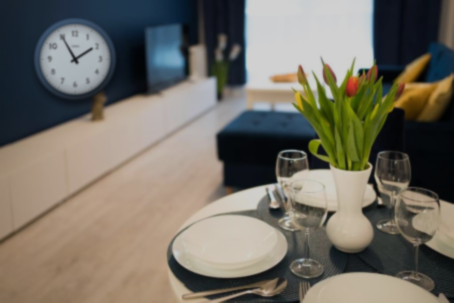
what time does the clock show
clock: 1:55
